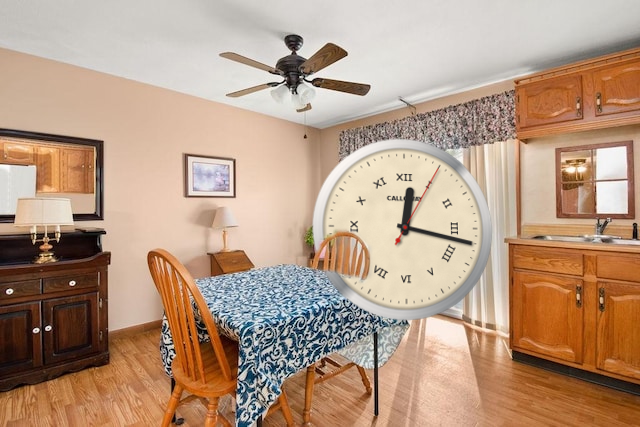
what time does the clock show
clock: 12:17:05
